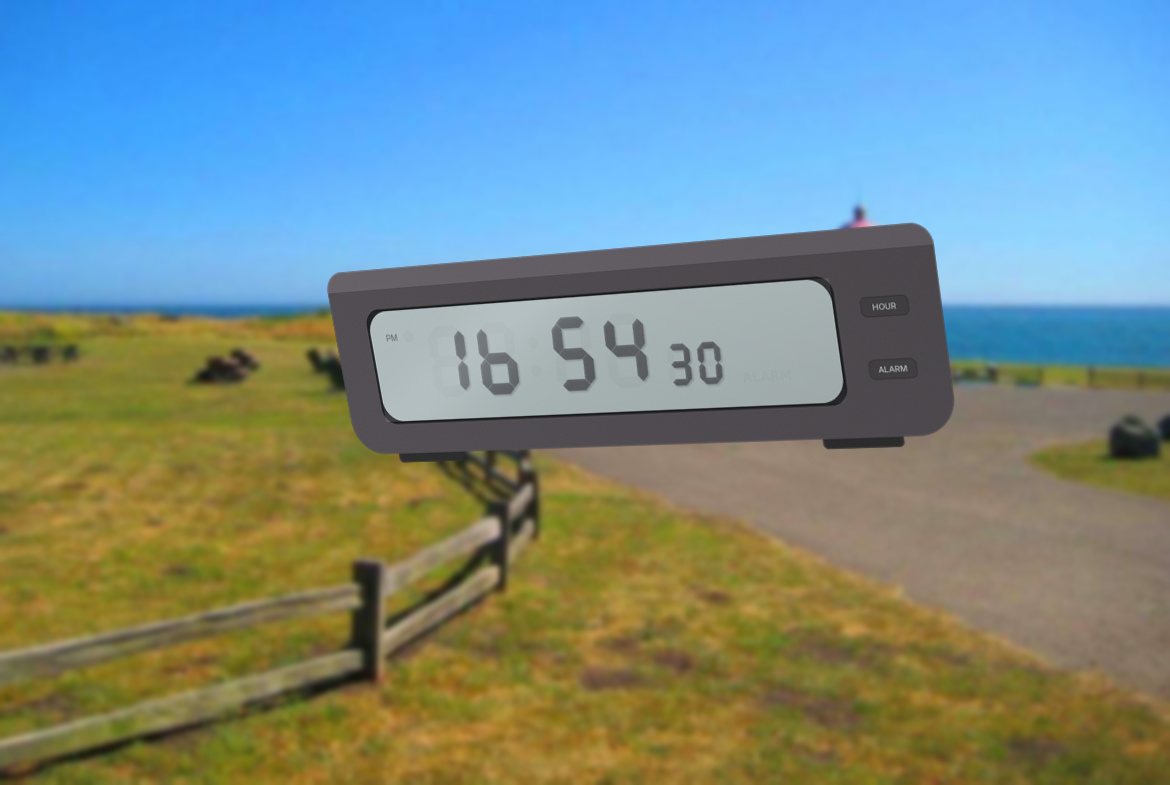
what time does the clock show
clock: 16:54:30
